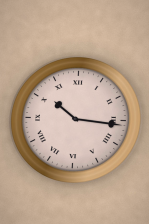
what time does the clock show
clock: 10:16
